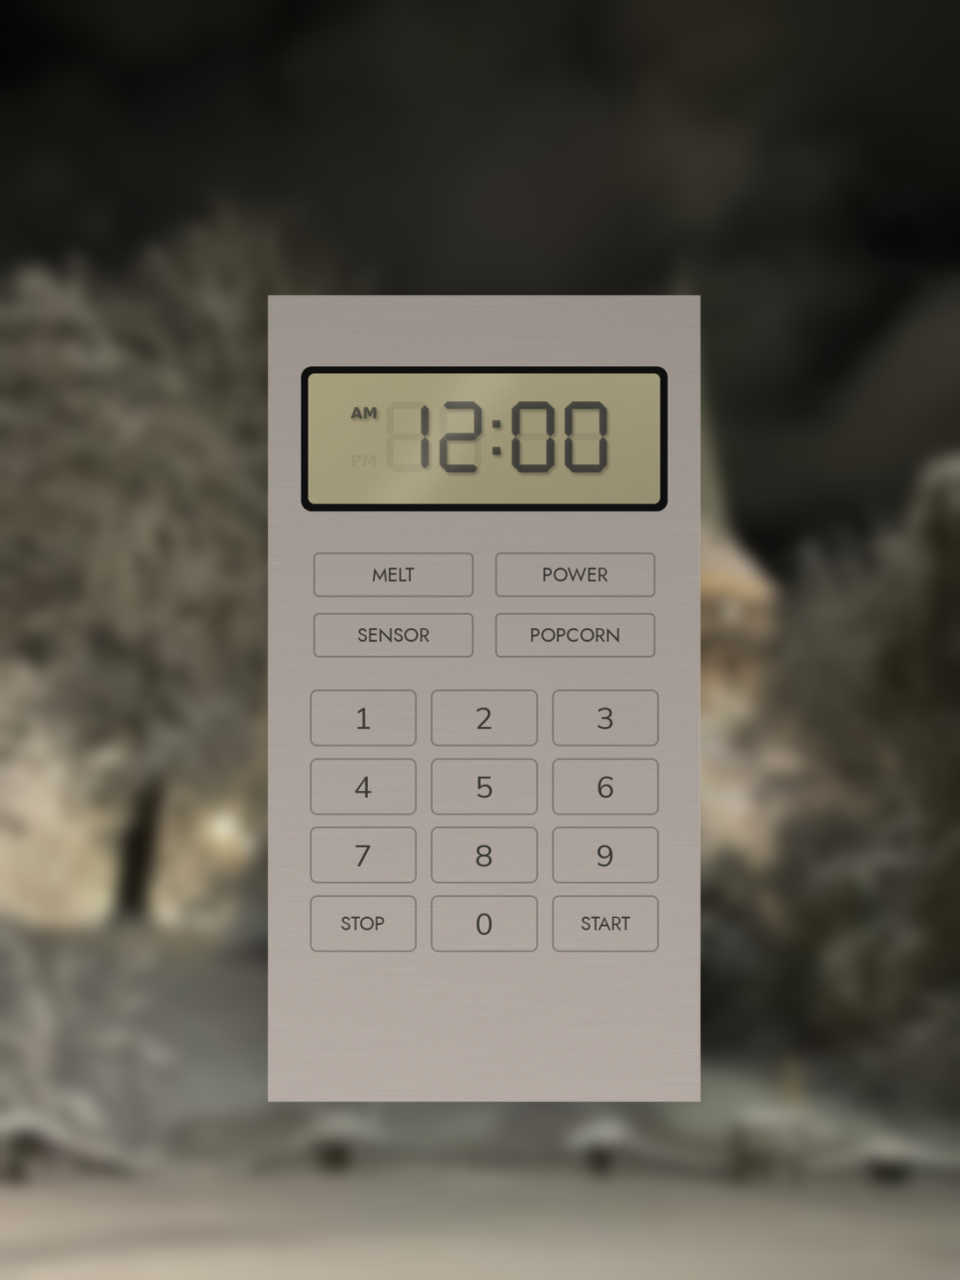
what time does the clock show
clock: 12:00
